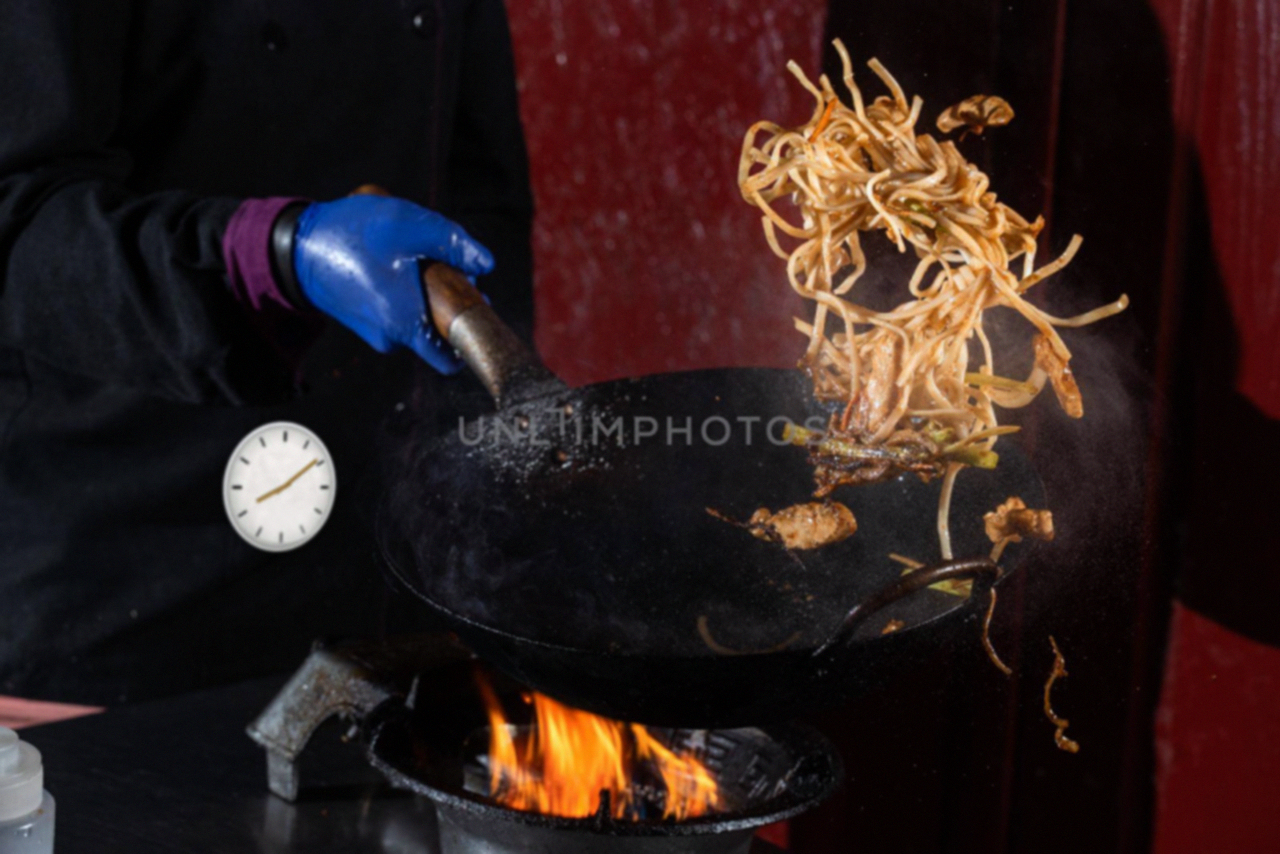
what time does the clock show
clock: 8:09
